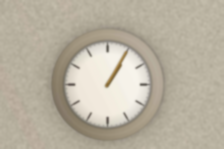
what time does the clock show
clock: 1:05
